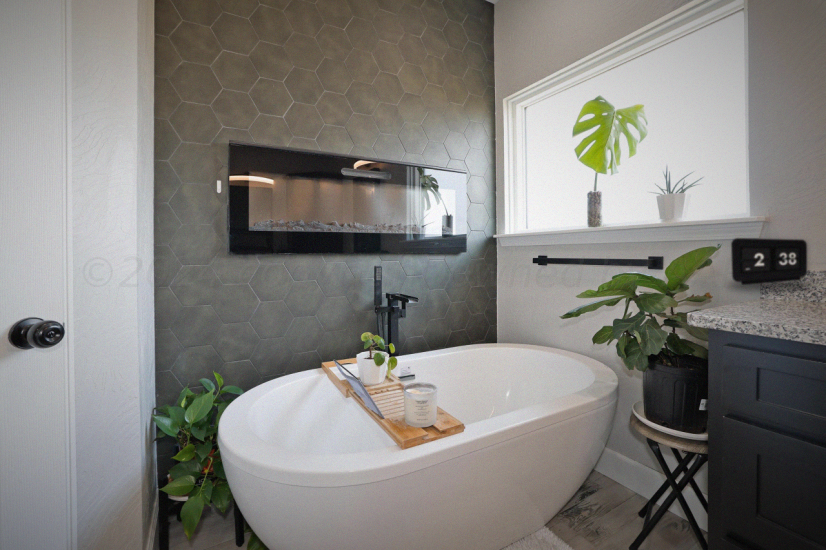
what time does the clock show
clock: 2:38
